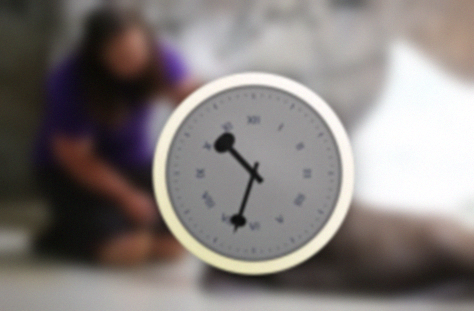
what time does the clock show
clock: 10:33
